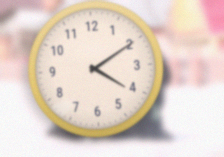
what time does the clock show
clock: 4:10
